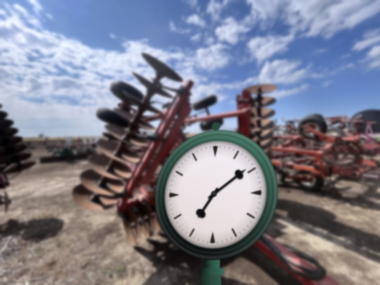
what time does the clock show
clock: 7:09
